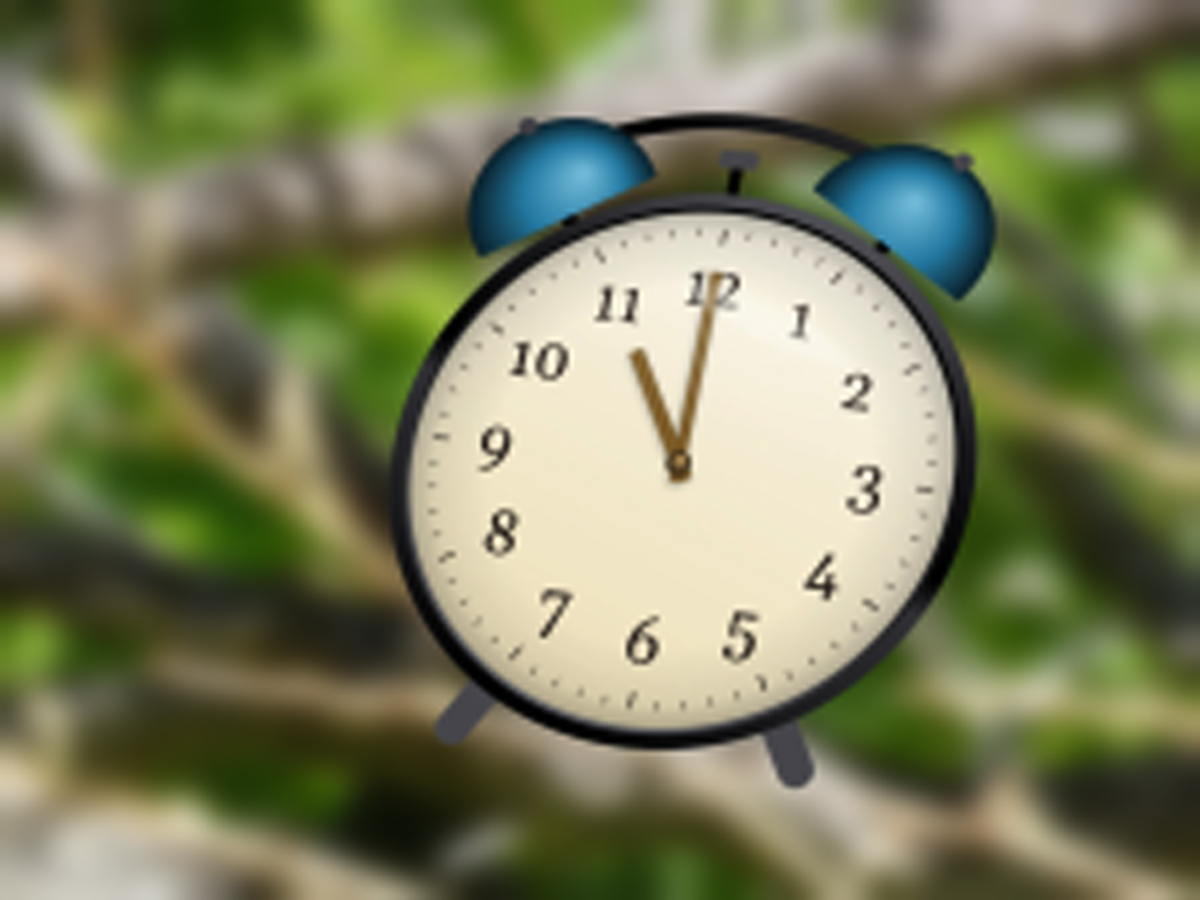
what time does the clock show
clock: 11:00
